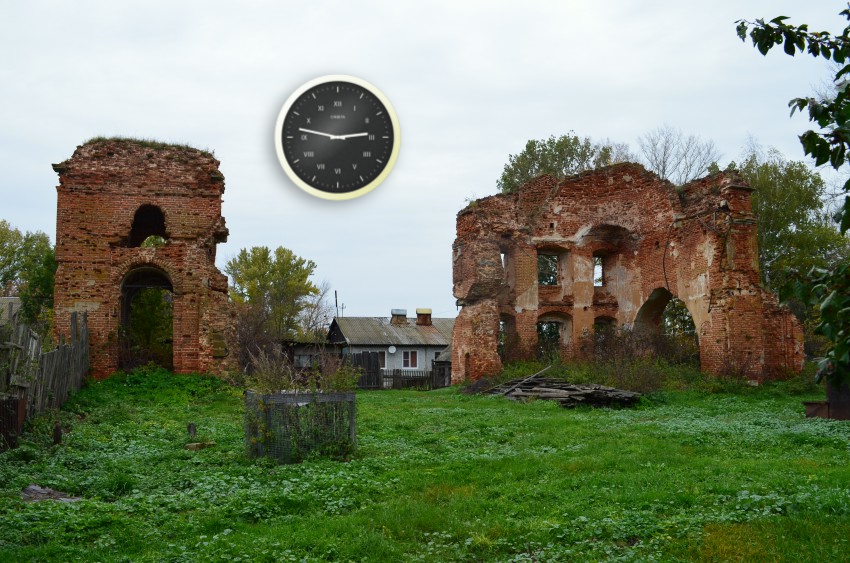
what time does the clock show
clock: 2:47
